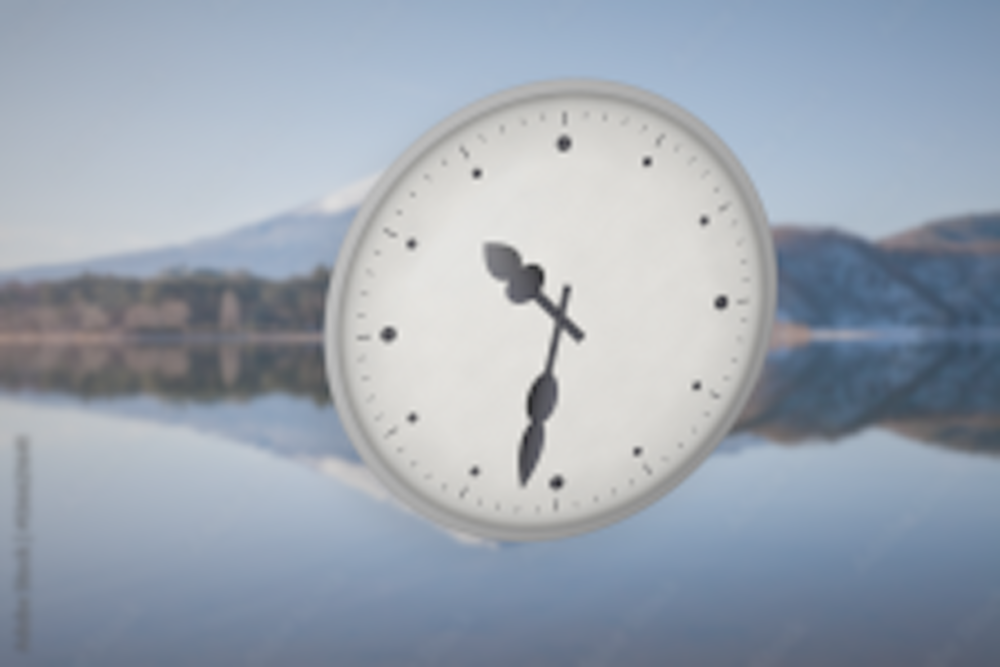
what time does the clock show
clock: 10:32
